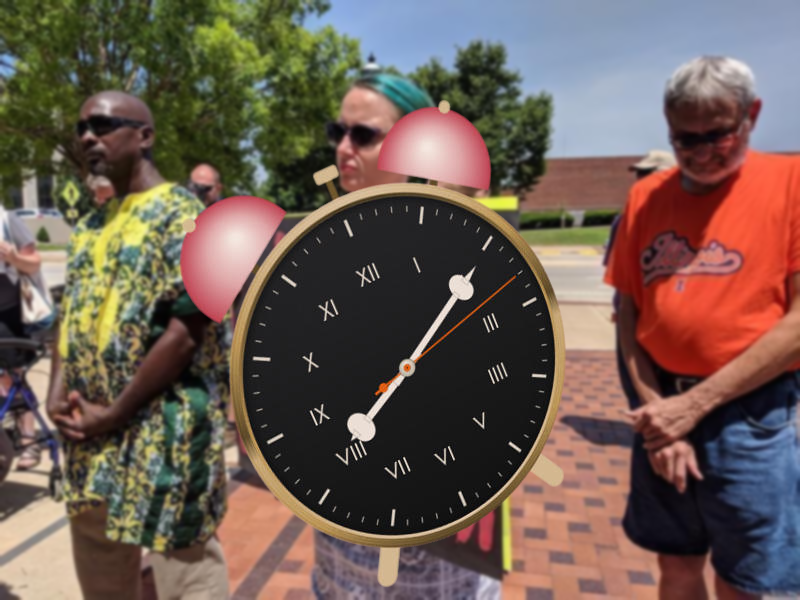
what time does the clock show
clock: 8:10:13
